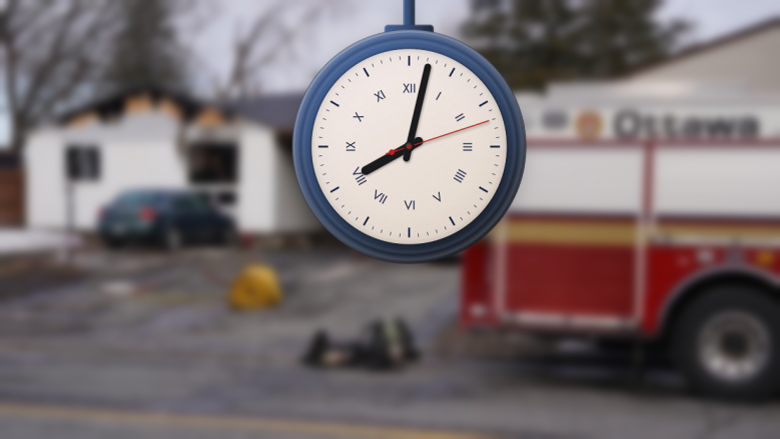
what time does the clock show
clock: 8:02:12
